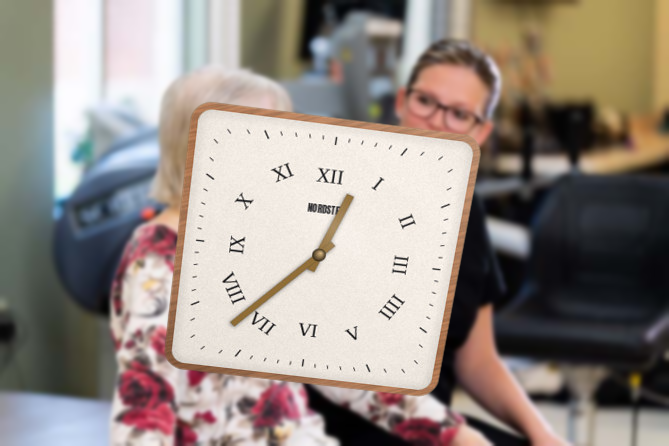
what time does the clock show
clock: 12:37
